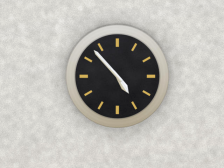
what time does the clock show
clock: 4:53
